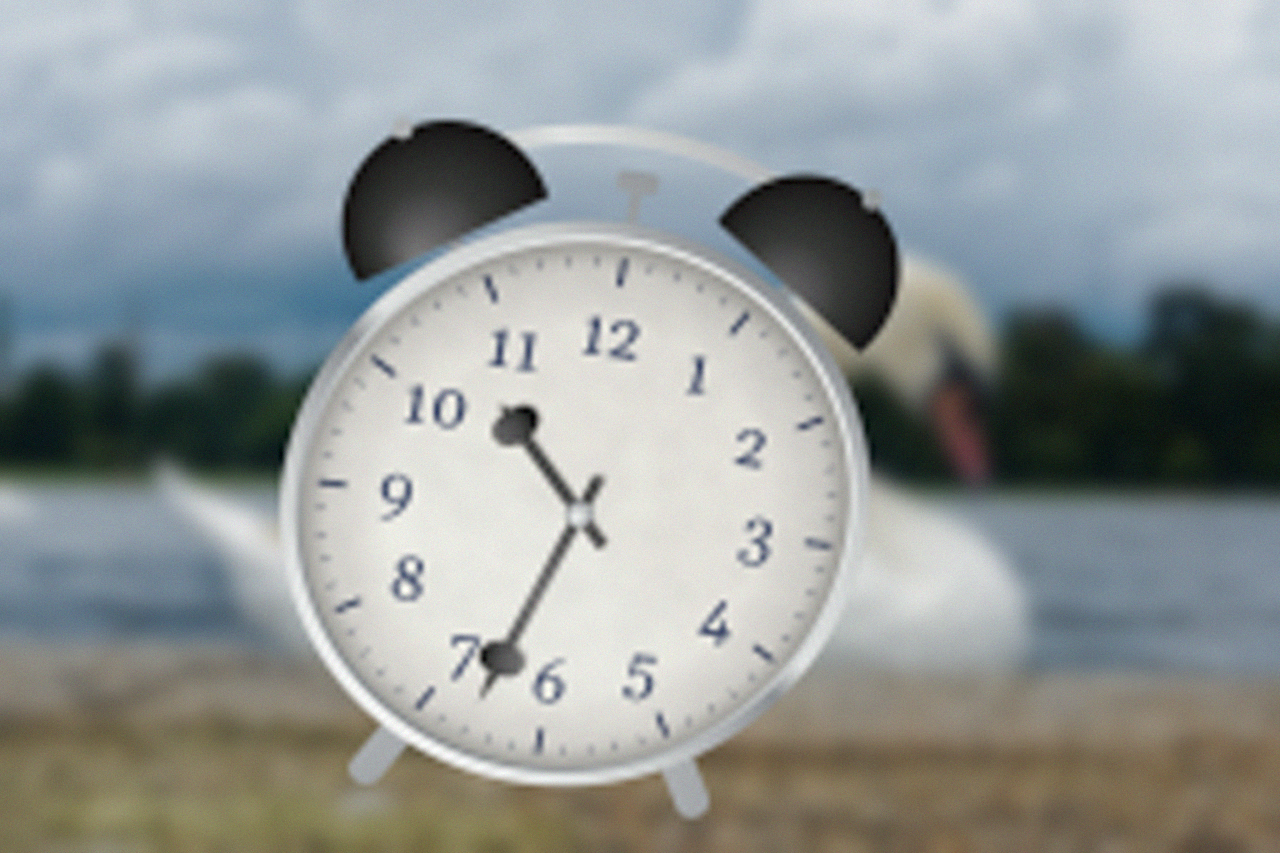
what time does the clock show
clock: 10:33
